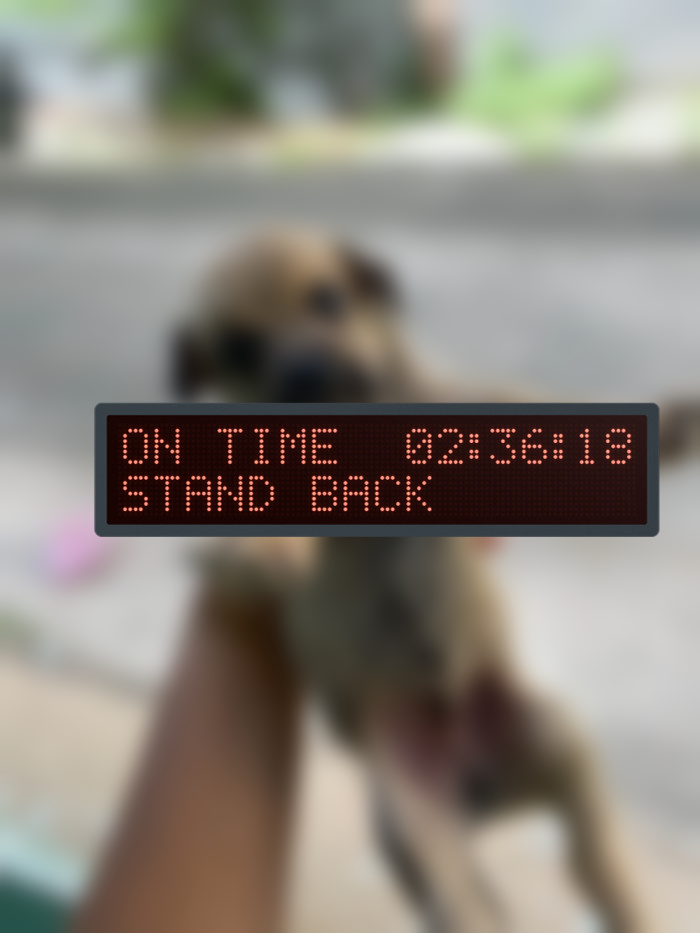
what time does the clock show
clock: 2:36:18
